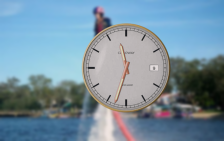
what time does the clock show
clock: 11:33
